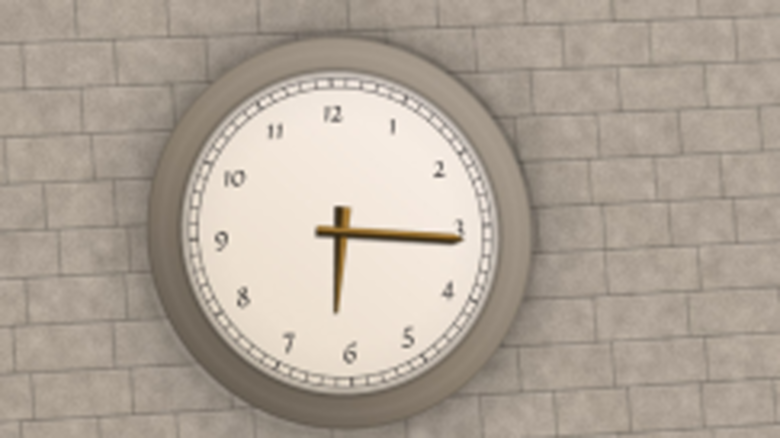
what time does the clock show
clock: 6:16
